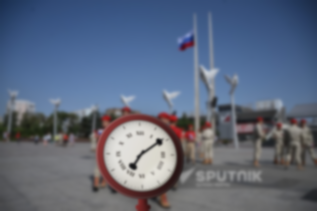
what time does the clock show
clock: 7:09
